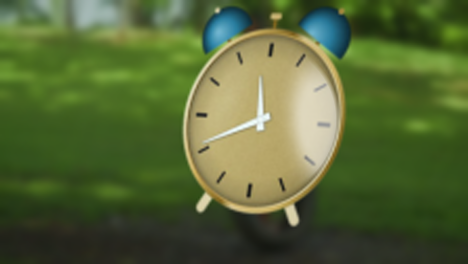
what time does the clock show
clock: 11:41
